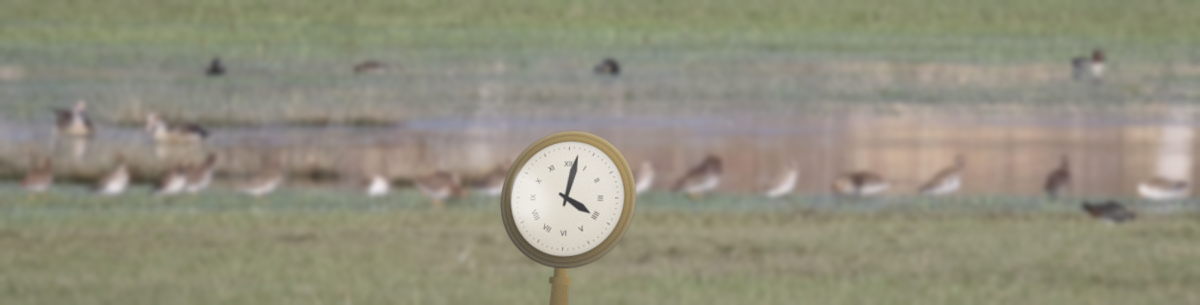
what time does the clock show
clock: 4:02
